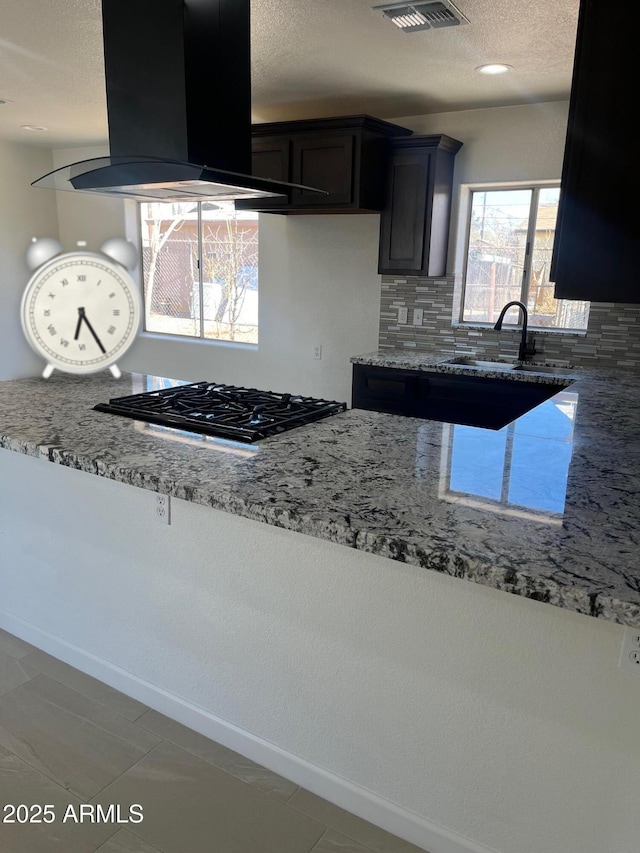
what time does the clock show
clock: 6:25
